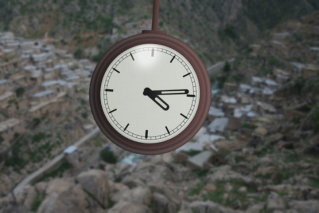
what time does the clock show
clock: 4:14
